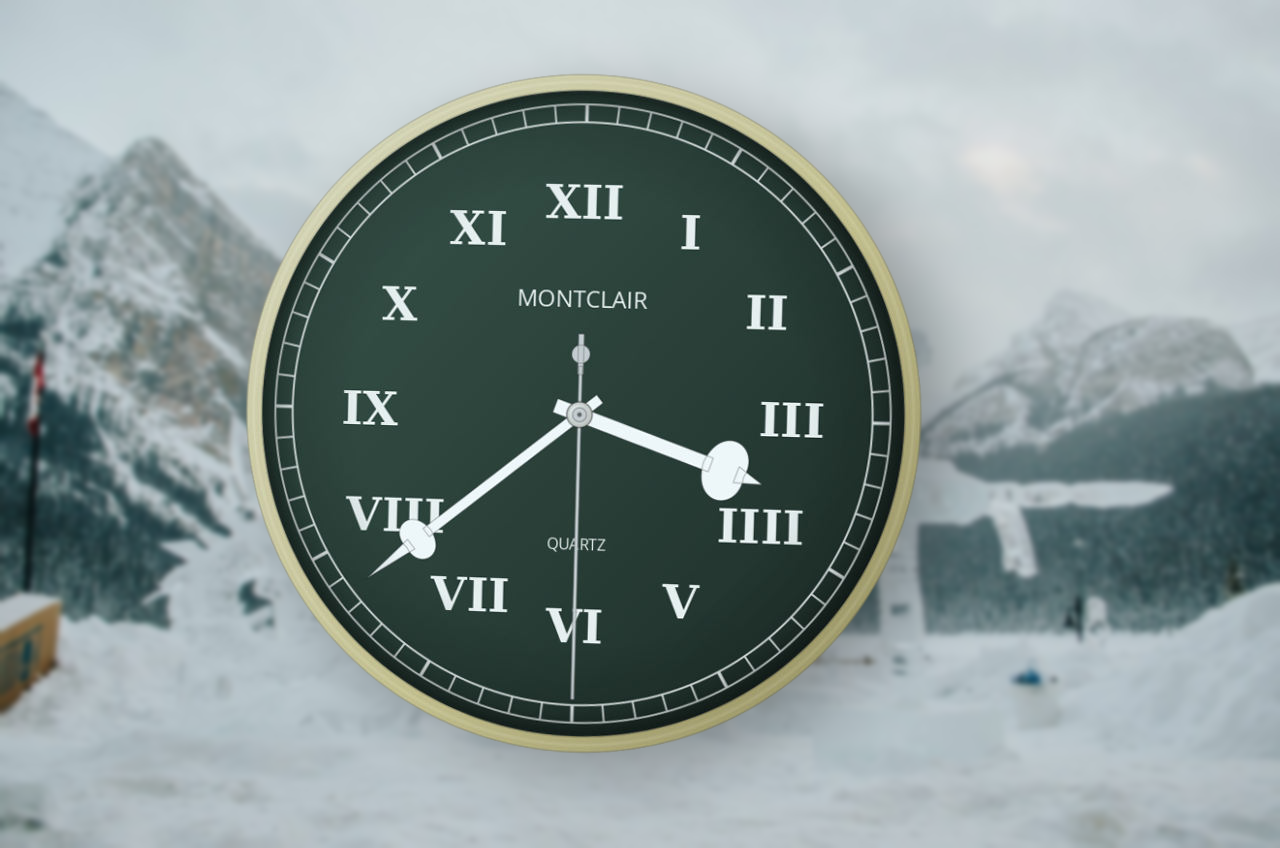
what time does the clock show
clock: 3:38:30
